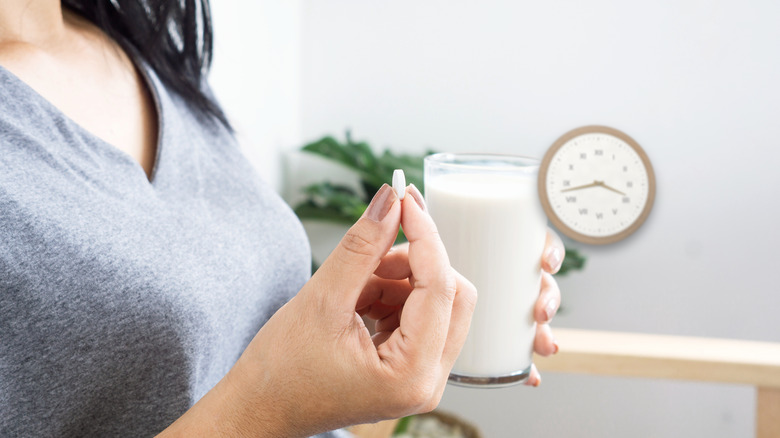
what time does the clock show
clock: 3:43
